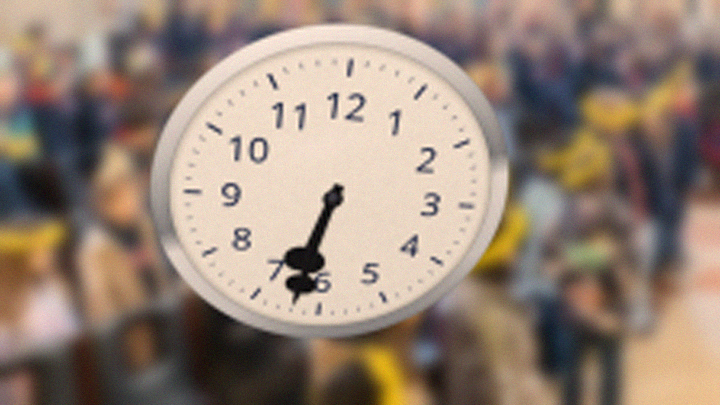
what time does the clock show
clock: 6:32
